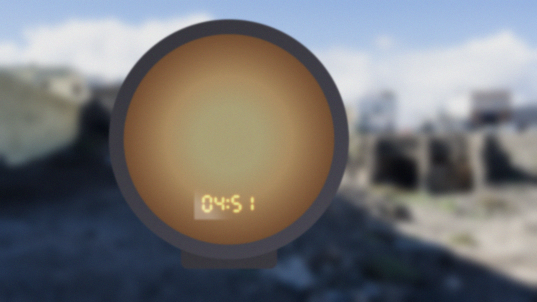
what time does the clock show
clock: 4:51
